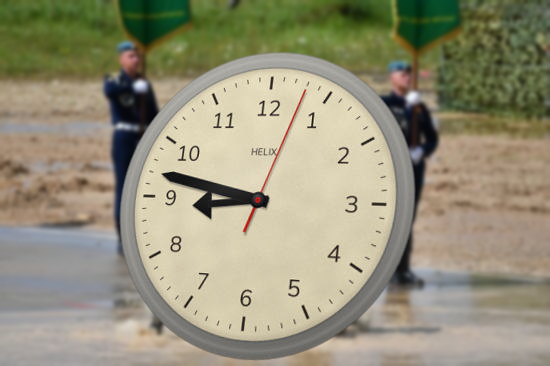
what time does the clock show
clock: 8:47:03
